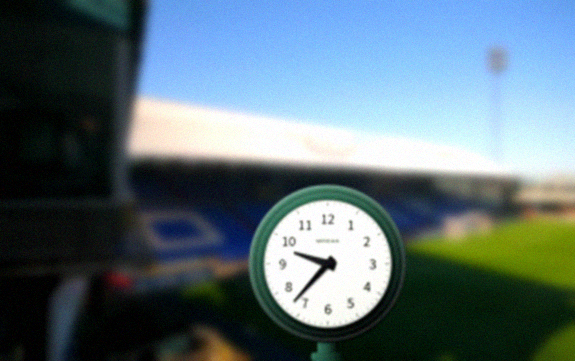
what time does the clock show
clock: 9:37
